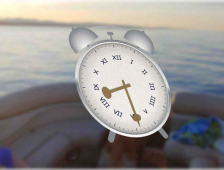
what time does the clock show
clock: 8:29
